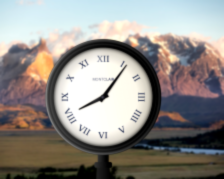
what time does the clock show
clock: 8:06
